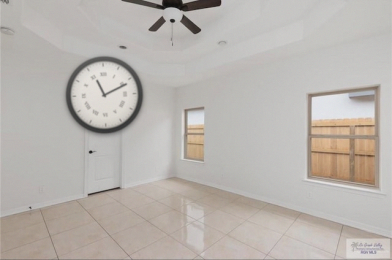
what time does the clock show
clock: 11:11
